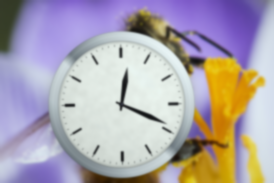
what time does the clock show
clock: 12:19
